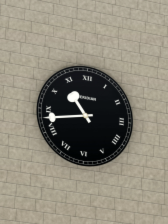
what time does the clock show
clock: 10:43
